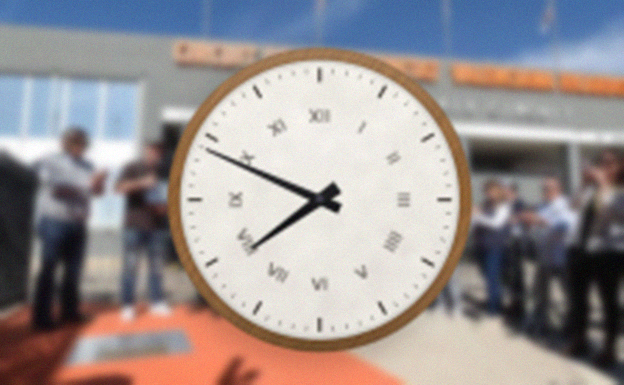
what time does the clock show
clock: 7:49
